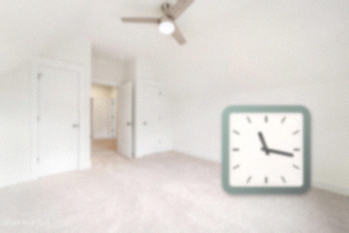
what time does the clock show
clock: 11:17
